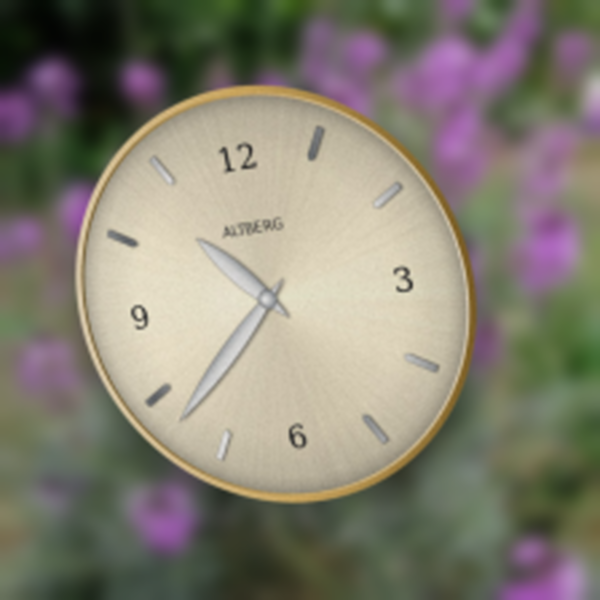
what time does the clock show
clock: 10:38
